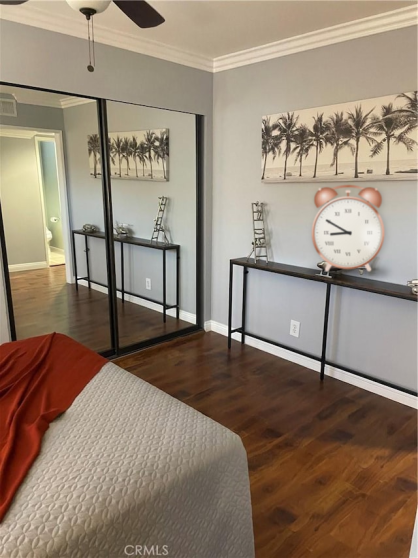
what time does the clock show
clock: 8:50
